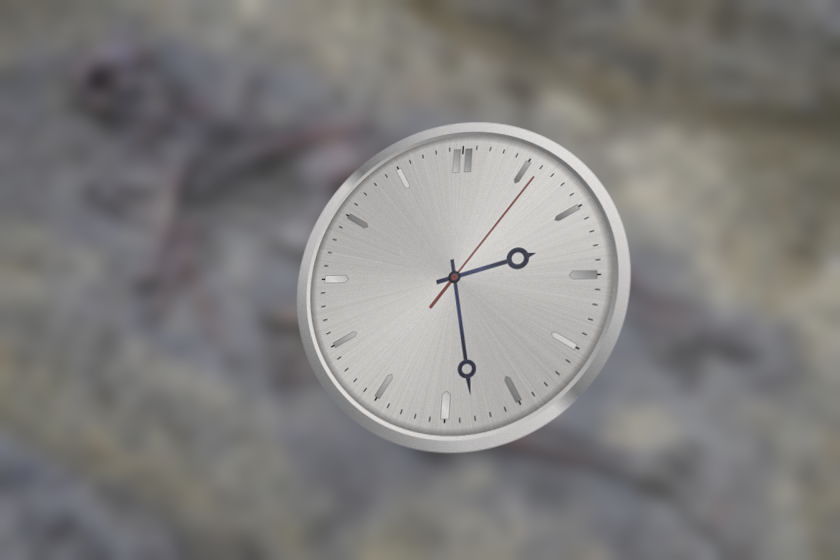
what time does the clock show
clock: 2:28:06
